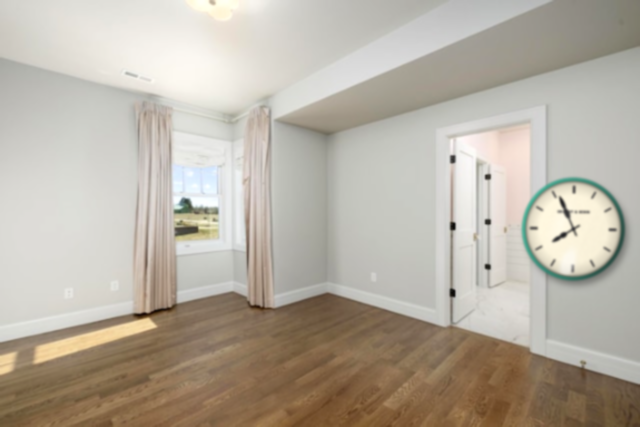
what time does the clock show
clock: 7:56
